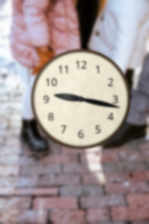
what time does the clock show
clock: 9:17
